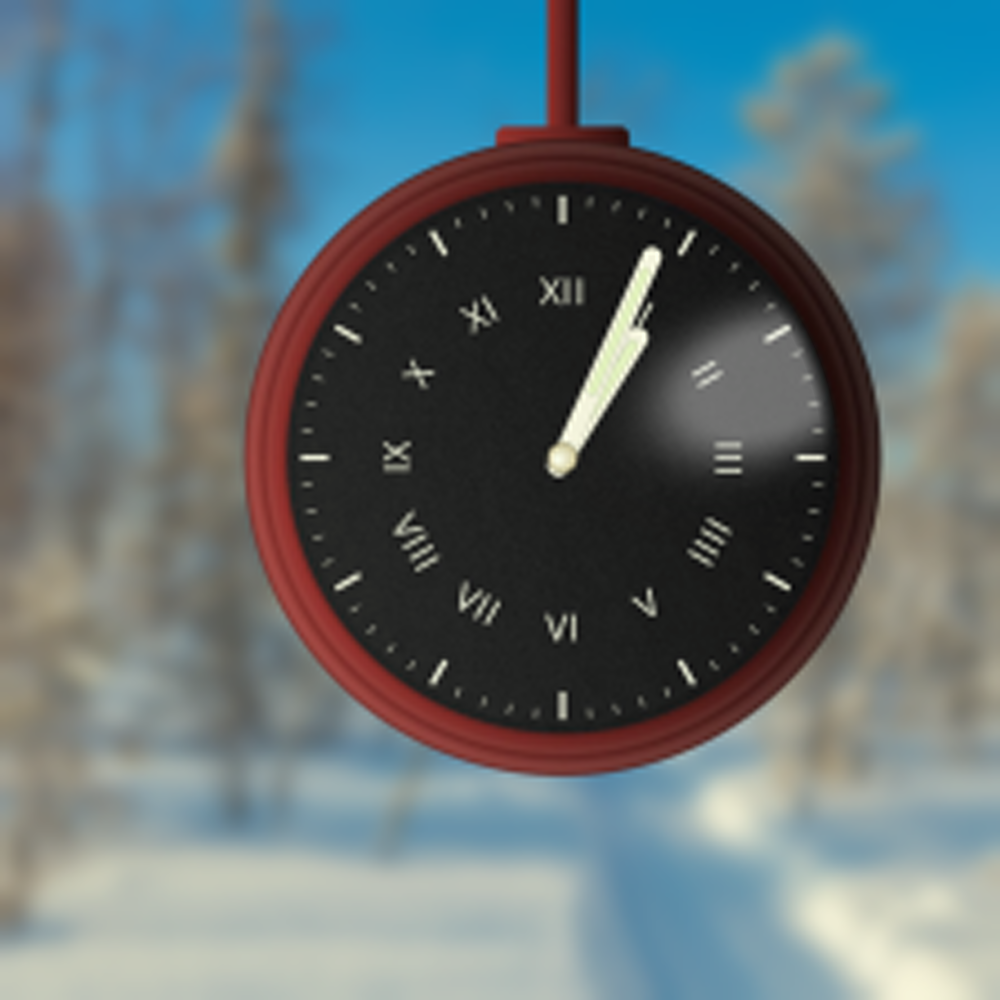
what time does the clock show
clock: 1:04
